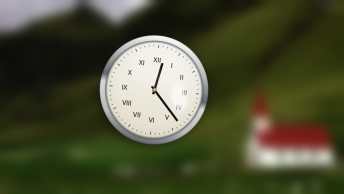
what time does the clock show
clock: 12:23
